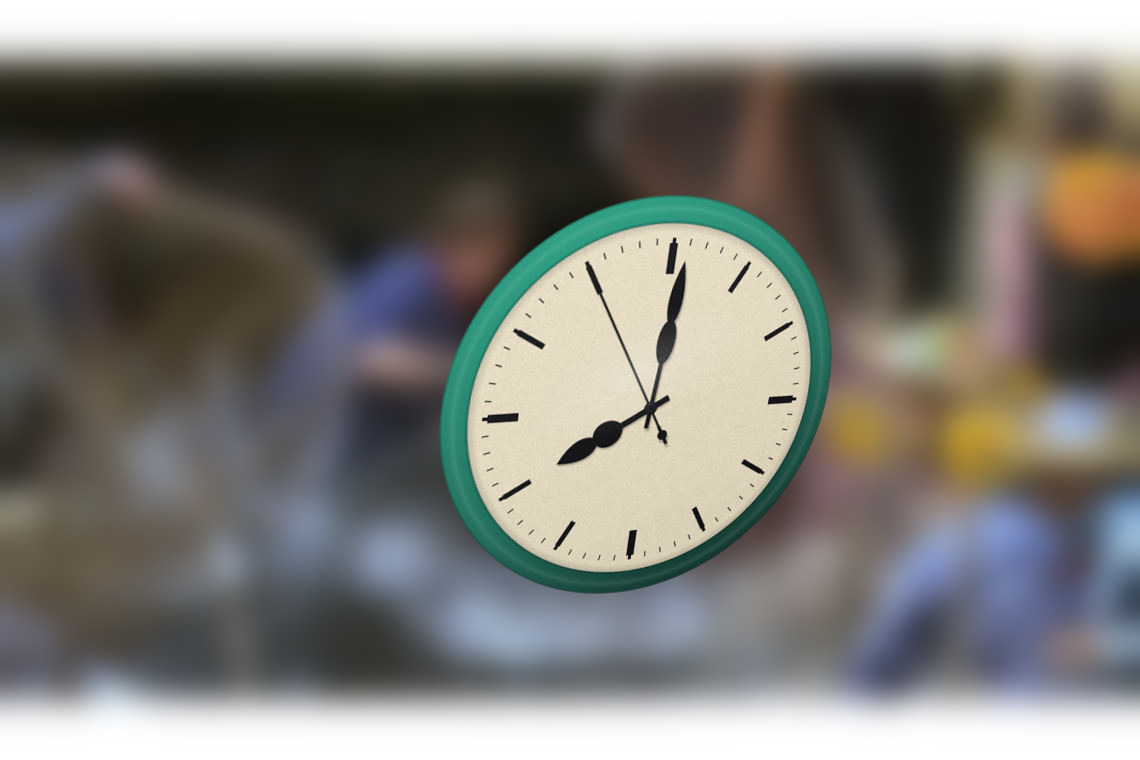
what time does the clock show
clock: 8:00:55
